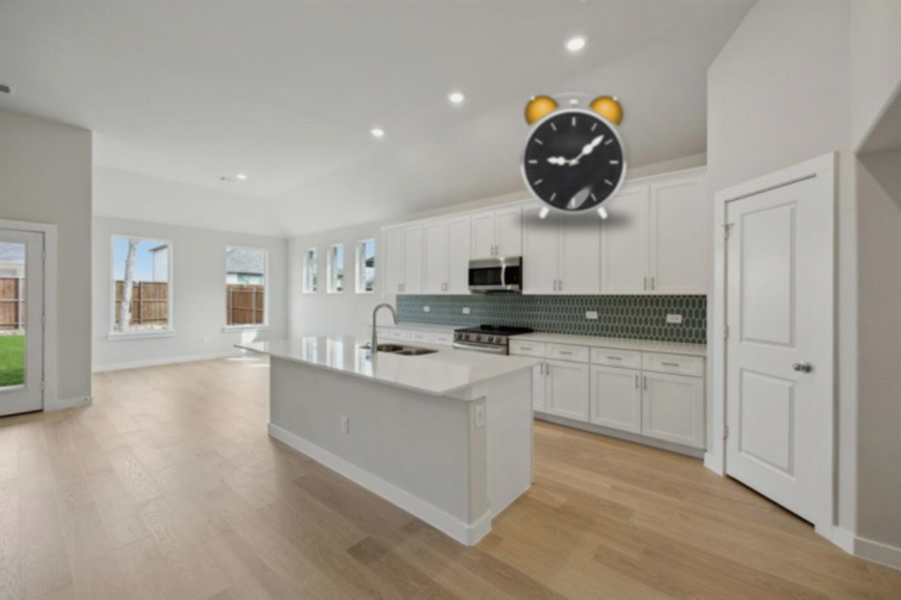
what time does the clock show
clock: 9:08
